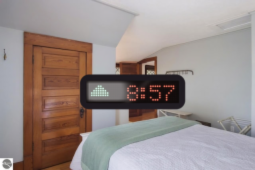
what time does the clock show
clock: 8:57
